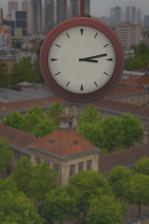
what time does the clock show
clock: 3:13
